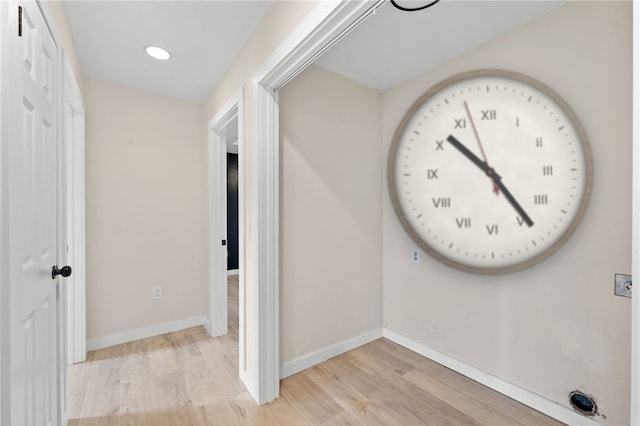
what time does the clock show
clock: 10:23:57
